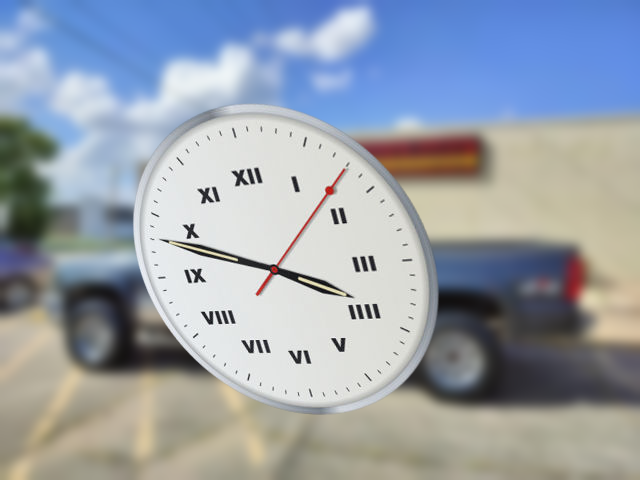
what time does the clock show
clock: 3:48:08
